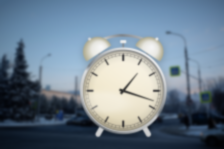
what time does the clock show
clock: 1:18
